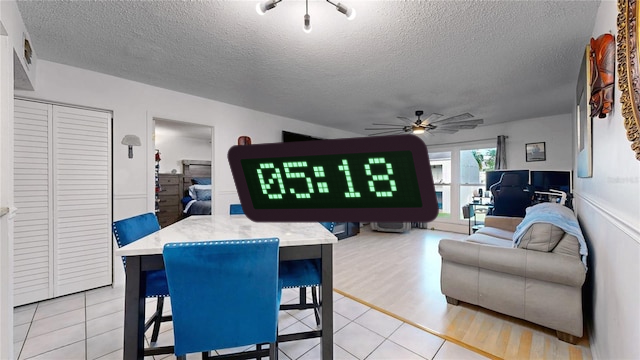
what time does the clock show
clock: 5:18
